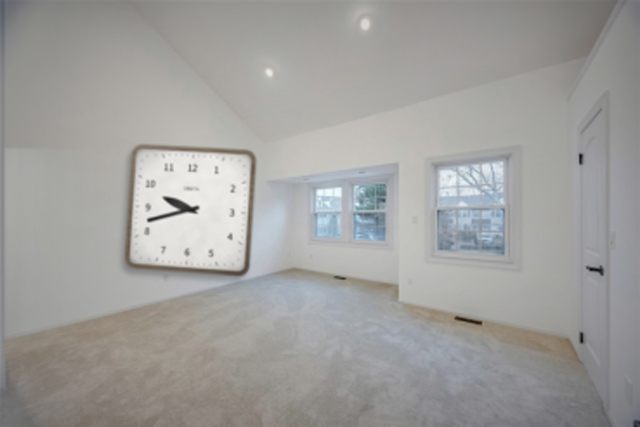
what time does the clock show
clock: 9:42
